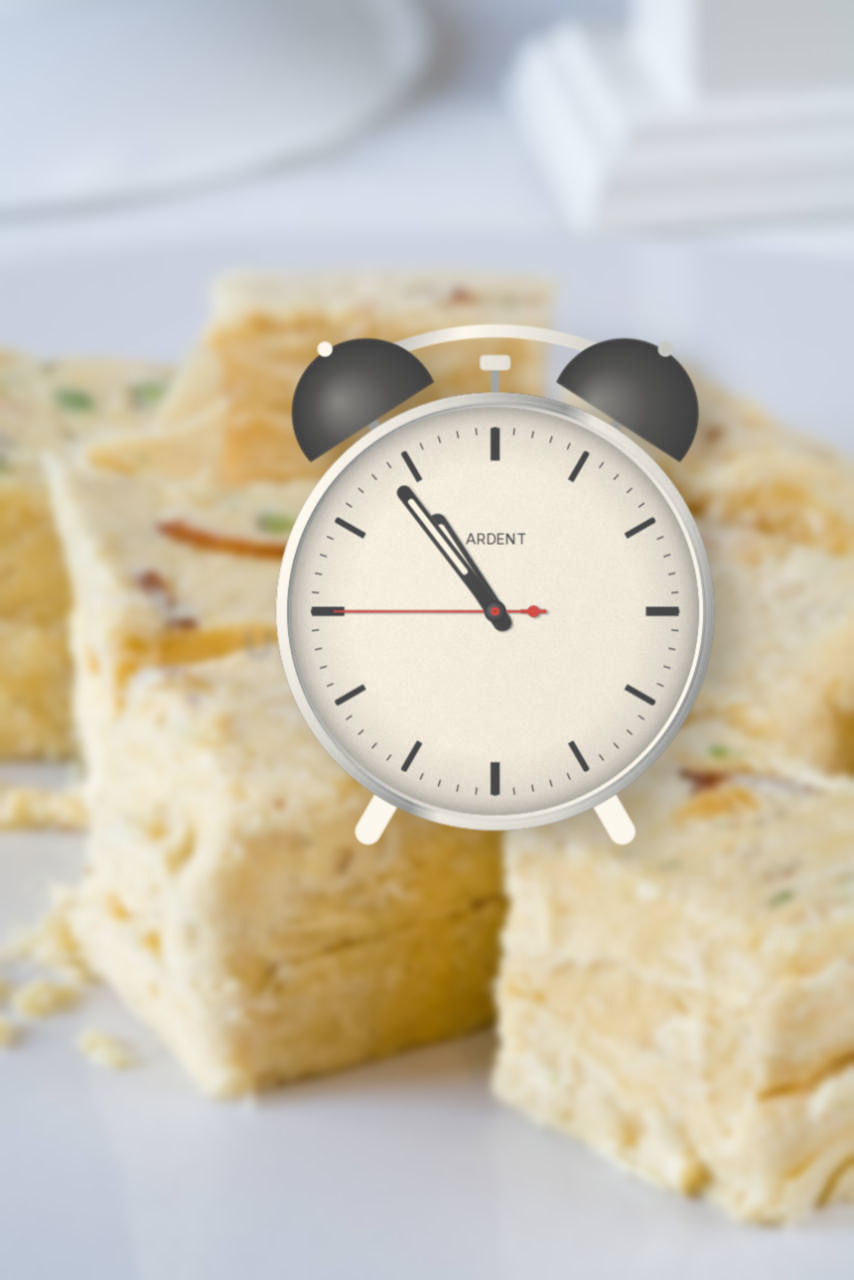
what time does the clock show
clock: 10:53:45
